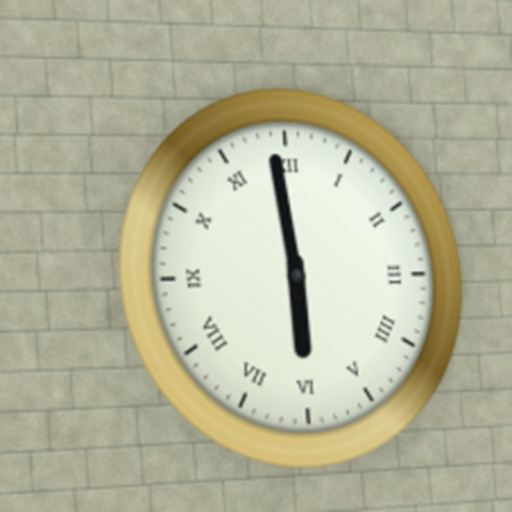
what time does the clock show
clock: 5:59
